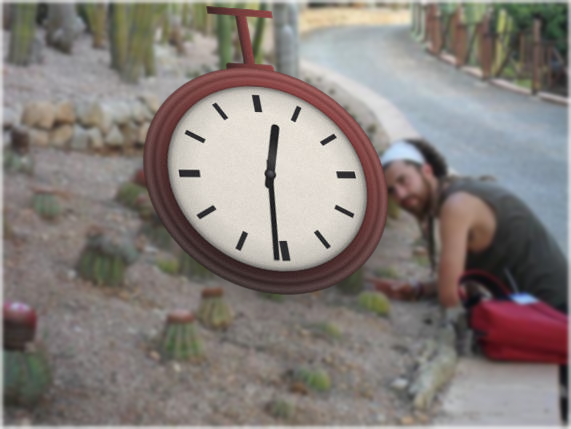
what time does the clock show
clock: 12:31
